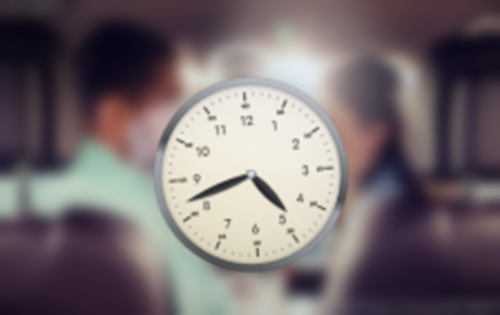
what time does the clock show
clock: 4:42
